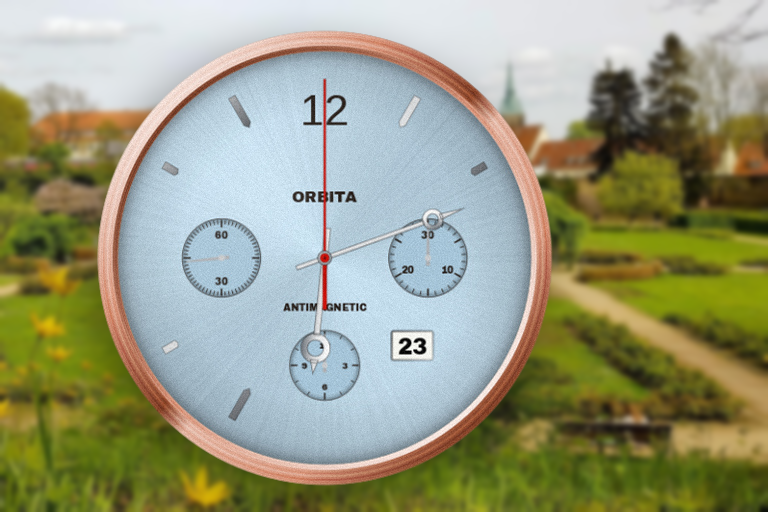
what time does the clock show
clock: 6:11:44
